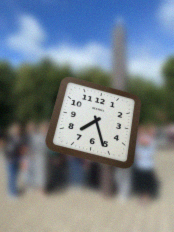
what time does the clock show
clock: 7:26
